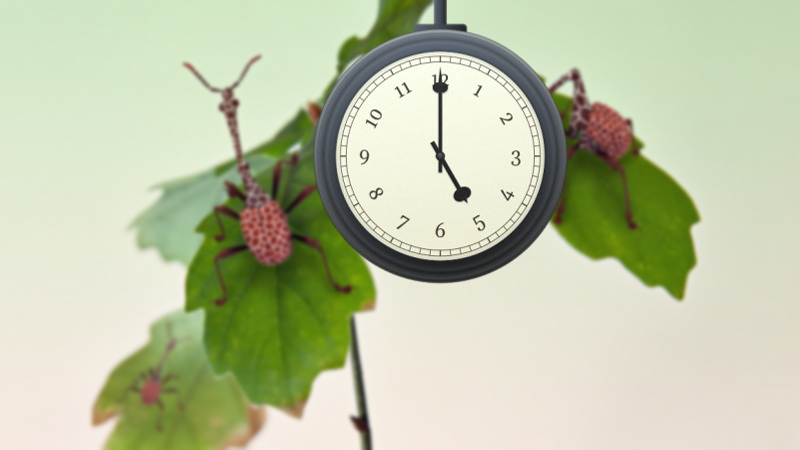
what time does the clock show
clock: 5:00
